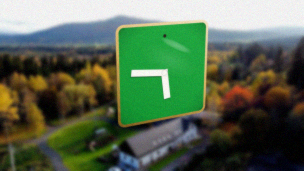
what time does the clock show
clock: 5:46
